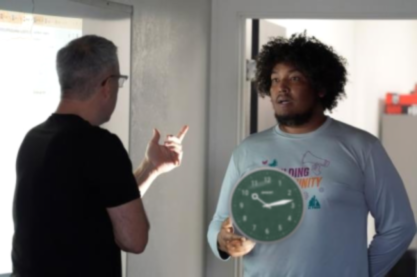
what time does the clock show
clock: 10:13
